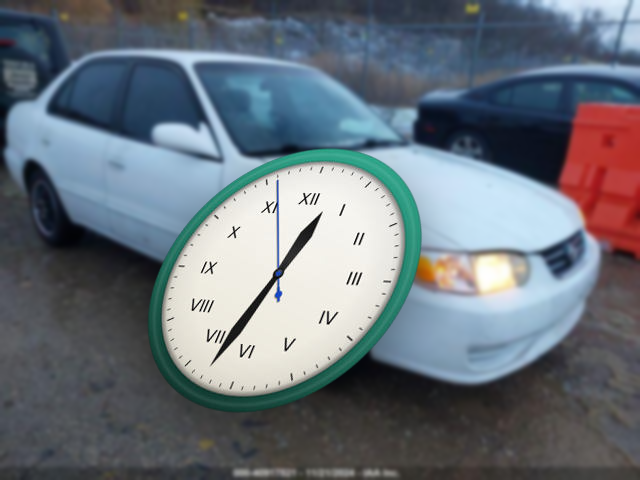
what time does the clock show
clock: 12:32:56
